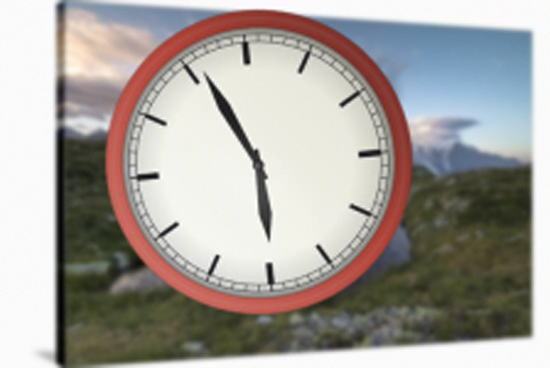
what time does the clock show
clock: 5:56
